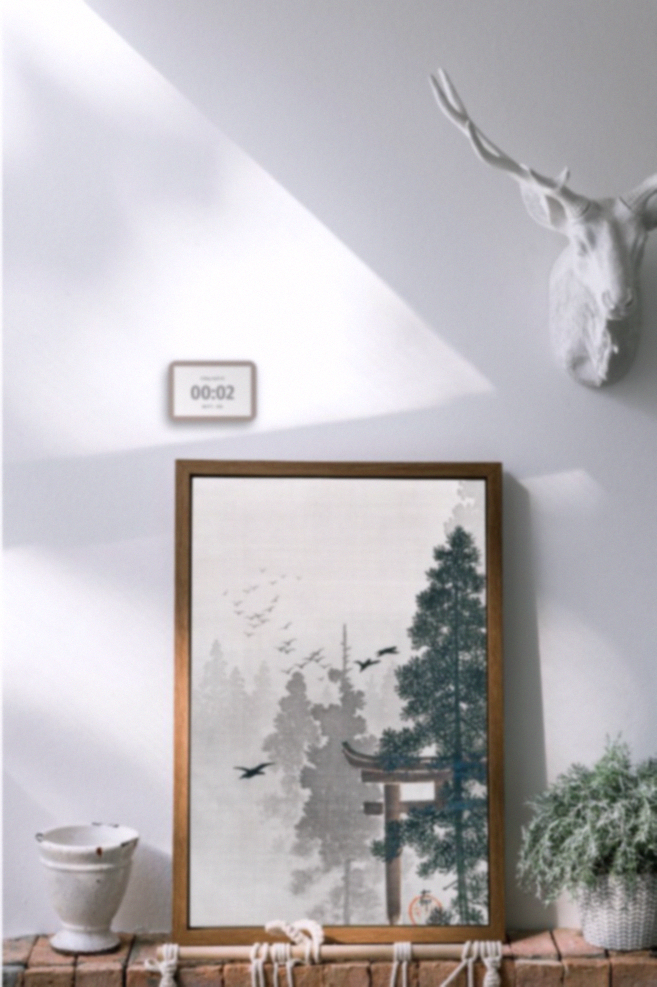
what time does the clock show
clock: 0:02
